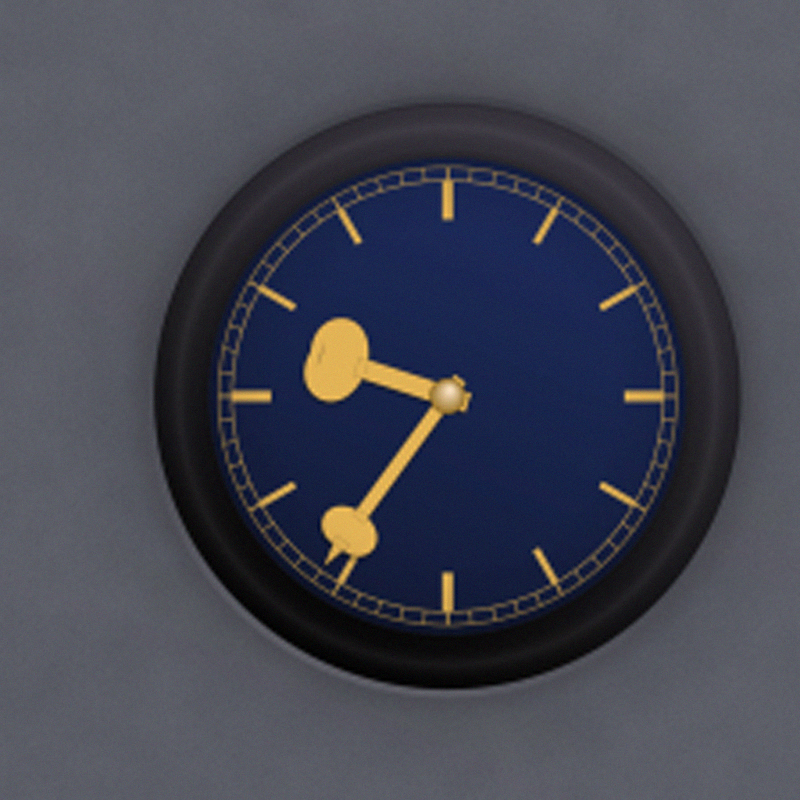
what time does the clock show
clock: 9:36
